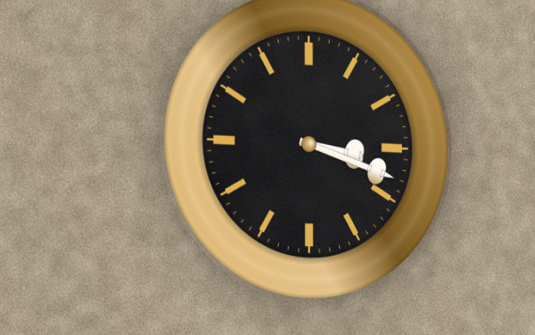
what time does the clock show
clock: 3:18
